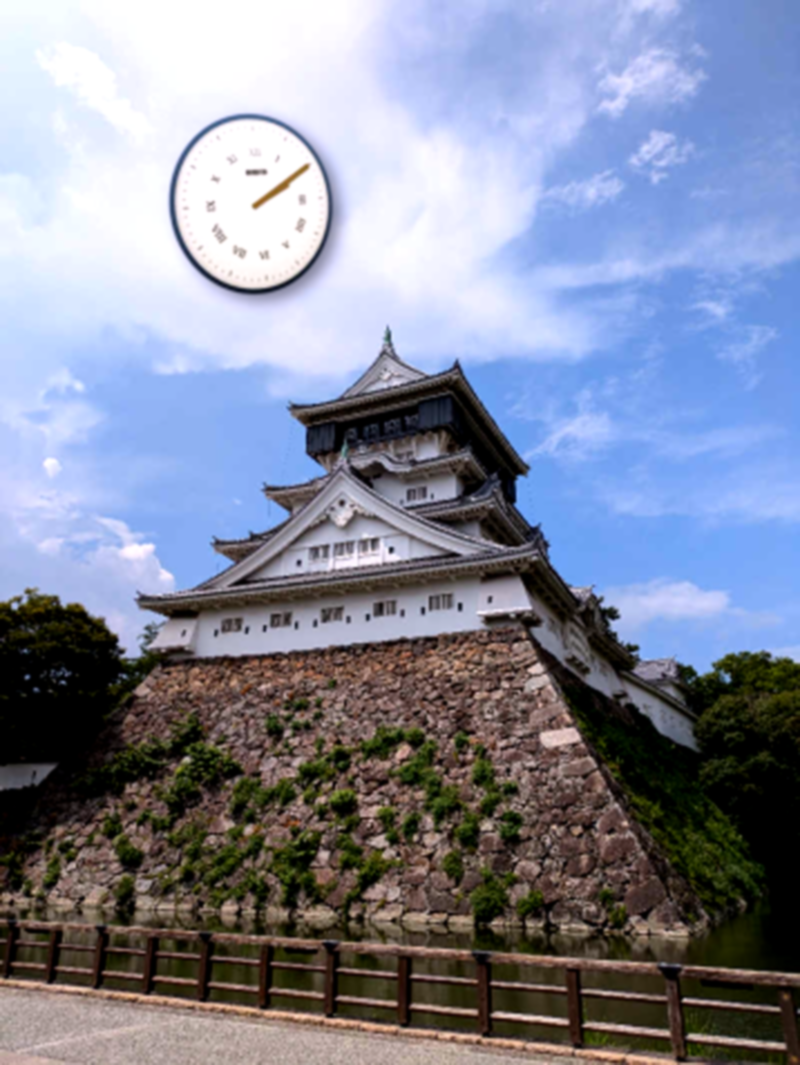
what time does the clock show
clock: 2:10
